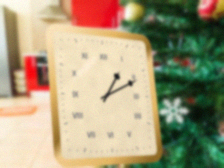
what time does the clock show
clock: 1:11
